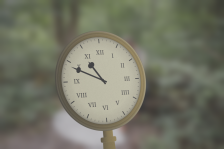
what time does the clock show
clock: 10:49
